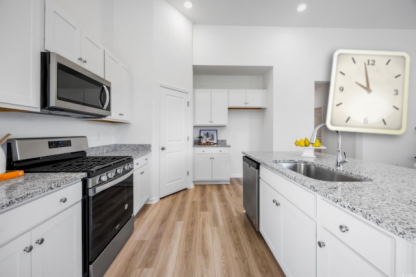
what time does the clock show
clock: 9:58
